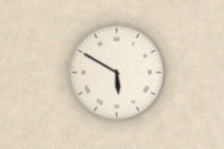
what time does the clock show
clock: 5:50
